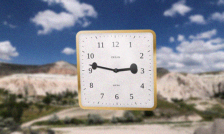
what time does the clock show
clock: 2:47
